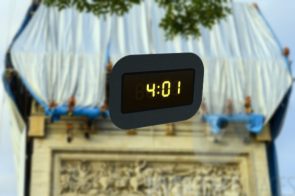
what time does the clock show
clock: 4:01
